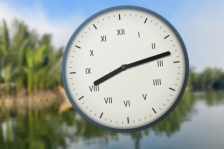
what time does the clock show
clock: 8:13
